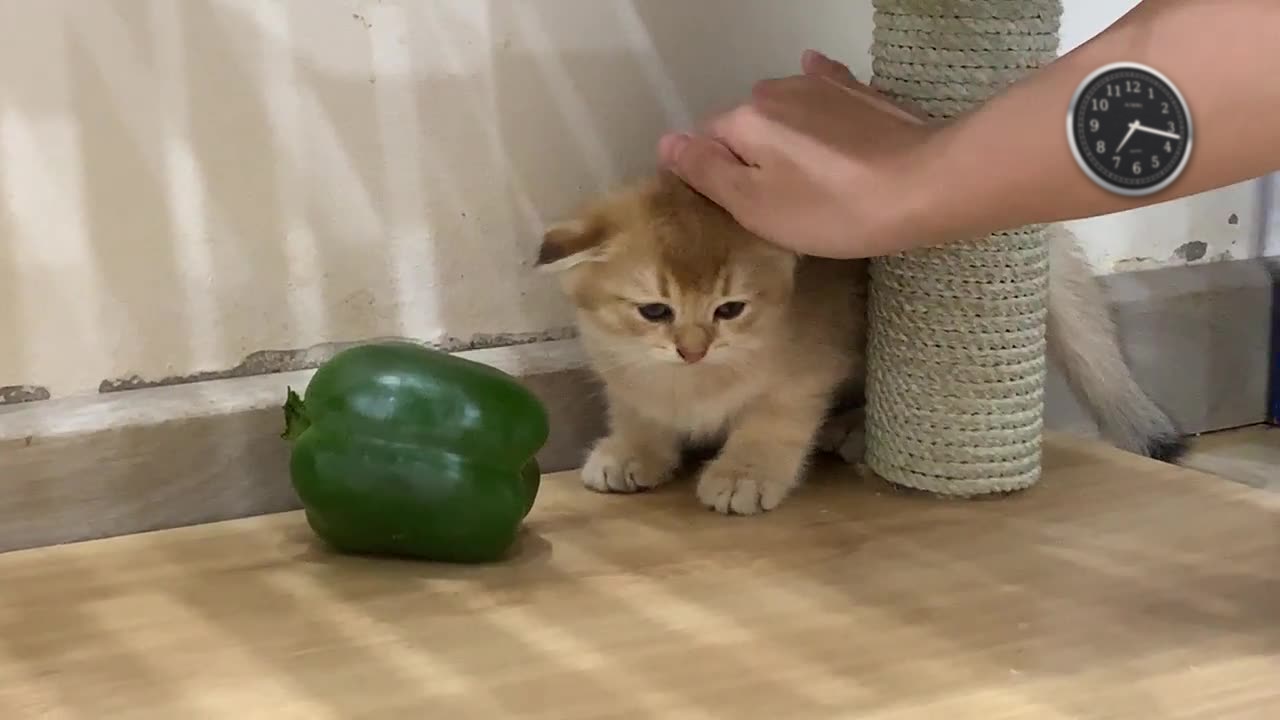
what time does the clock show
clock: 7:17
